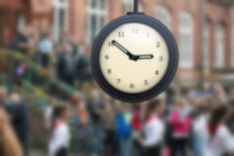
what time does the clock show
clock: 2:51
